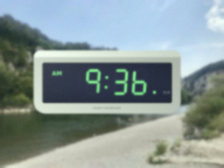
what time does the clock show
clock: 9:36
